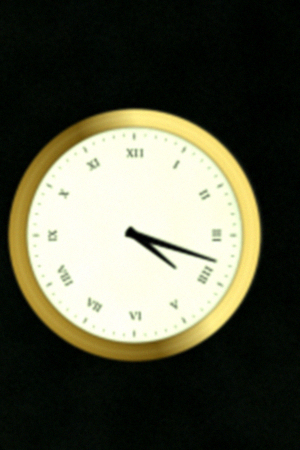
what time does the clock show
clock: 4:18
